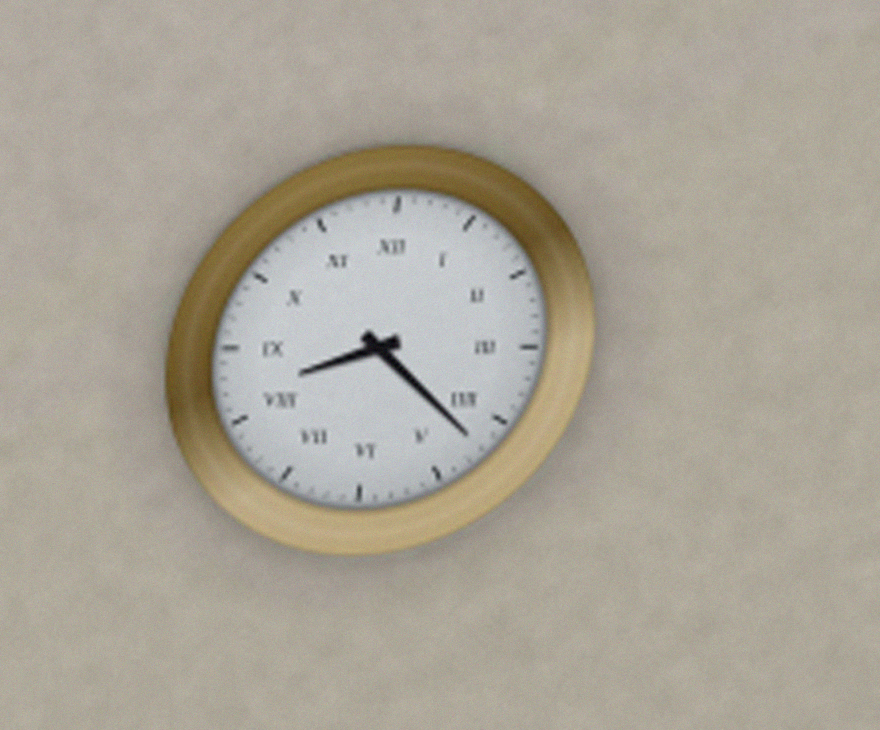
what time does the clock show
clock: 8:22
